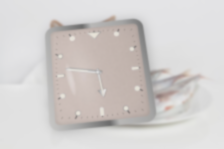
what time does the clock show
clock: 5:47
